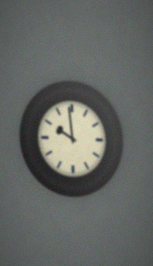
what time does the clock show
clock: 9:59
